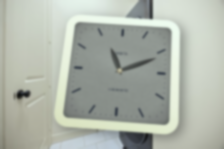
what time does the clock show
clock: 11:11
